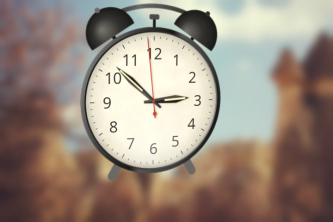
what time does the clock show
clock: 2:51:59
